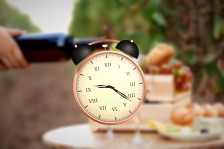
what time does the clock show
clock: 9:22
